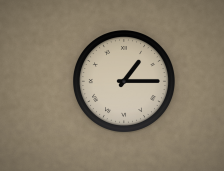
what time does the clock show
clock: 1:15
